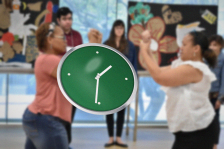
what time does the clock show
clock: 1:31
